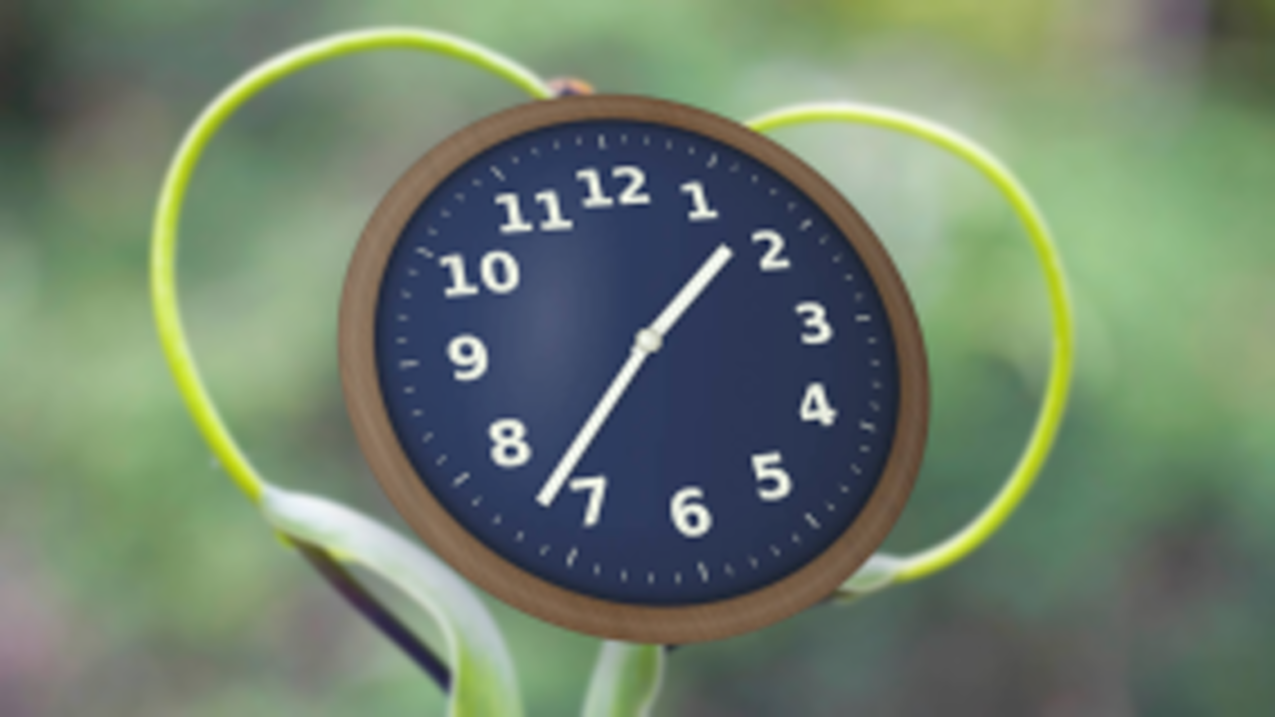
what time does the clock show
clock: 1:37
